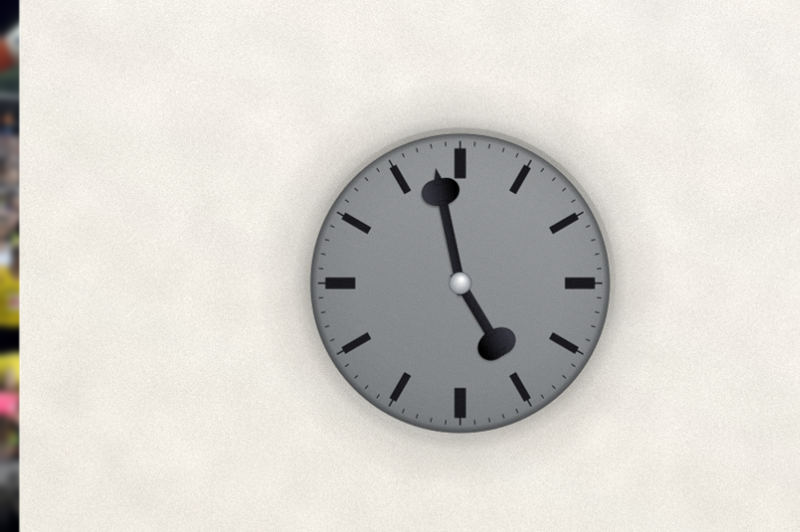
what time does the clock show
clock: 4:58
